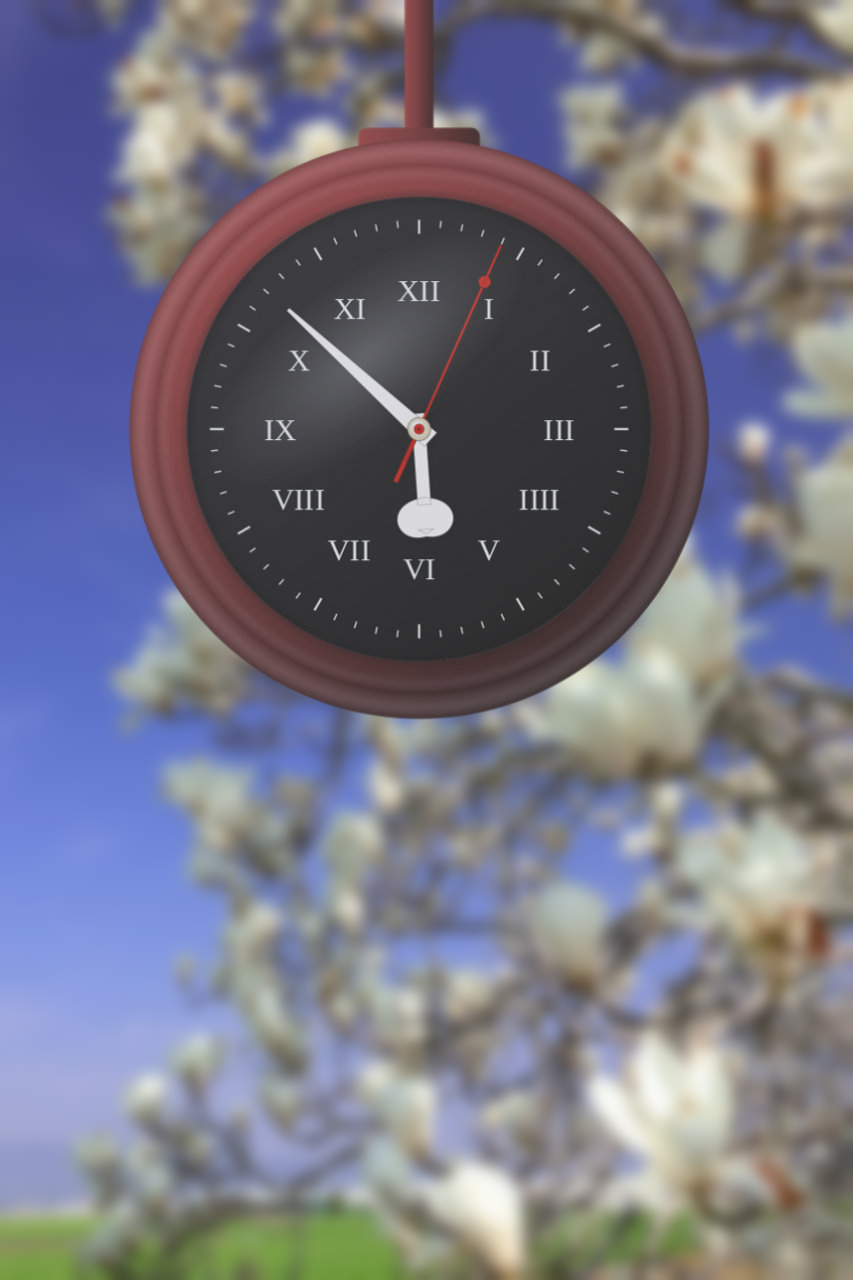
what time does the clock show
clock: 5:52:04
